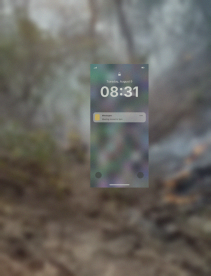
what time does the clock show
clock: 8:31
